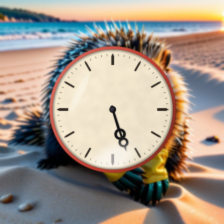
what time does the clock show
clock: 5:27
